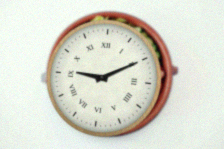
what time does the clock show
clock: 9:10
